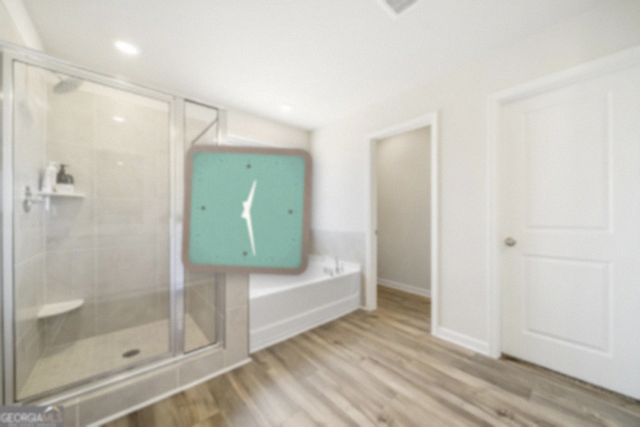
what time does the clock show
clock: 12:28
